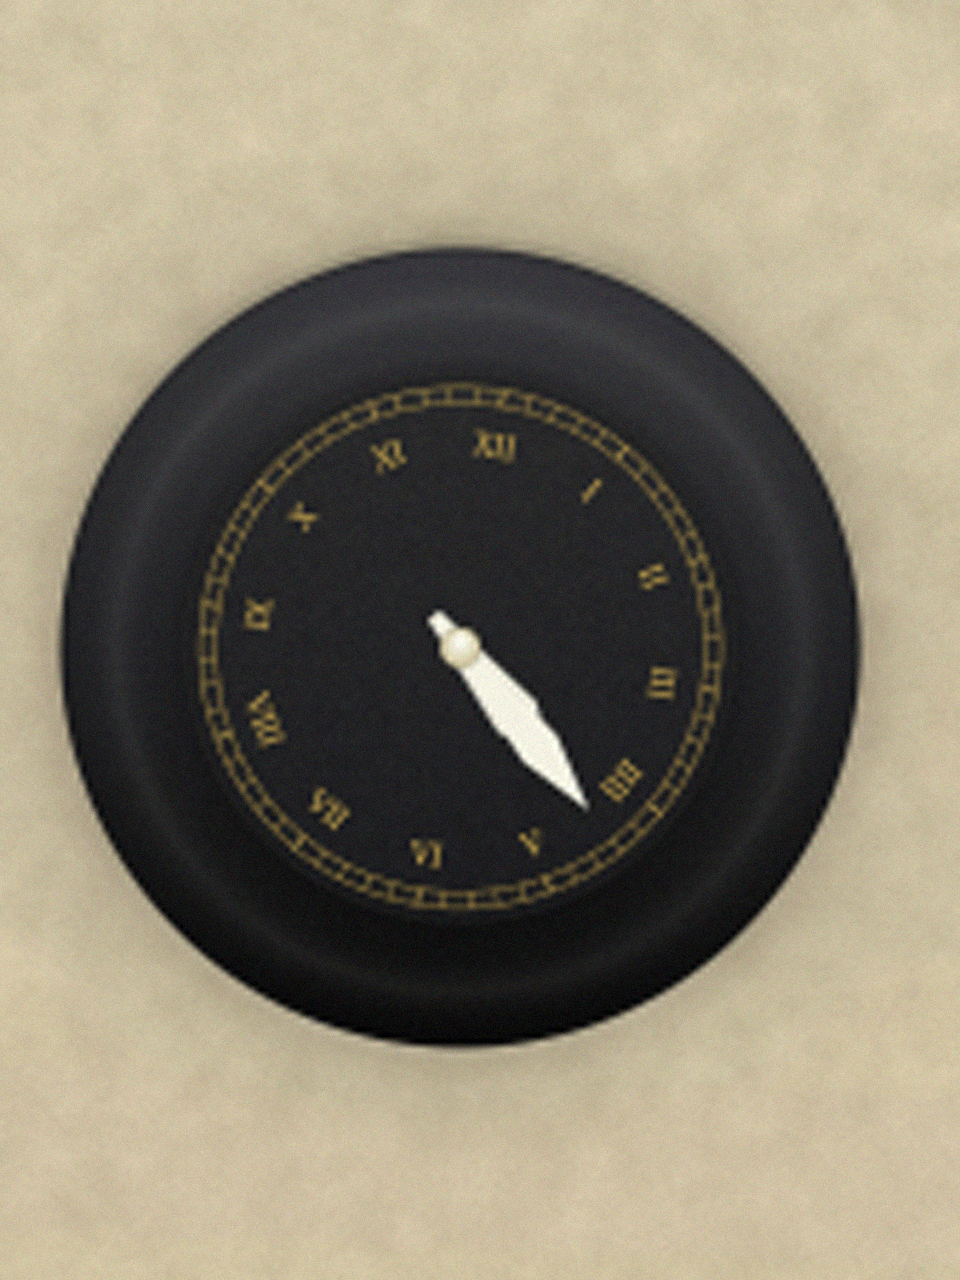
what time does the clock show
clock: 4:22
